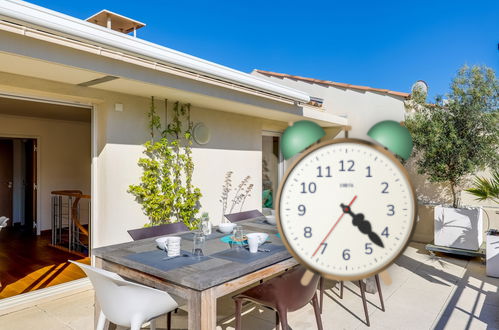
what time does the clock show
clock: 4:22:36
